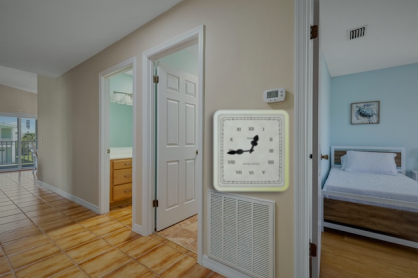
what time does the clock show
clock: 12:44
